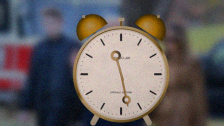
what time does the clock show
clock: 11:28
